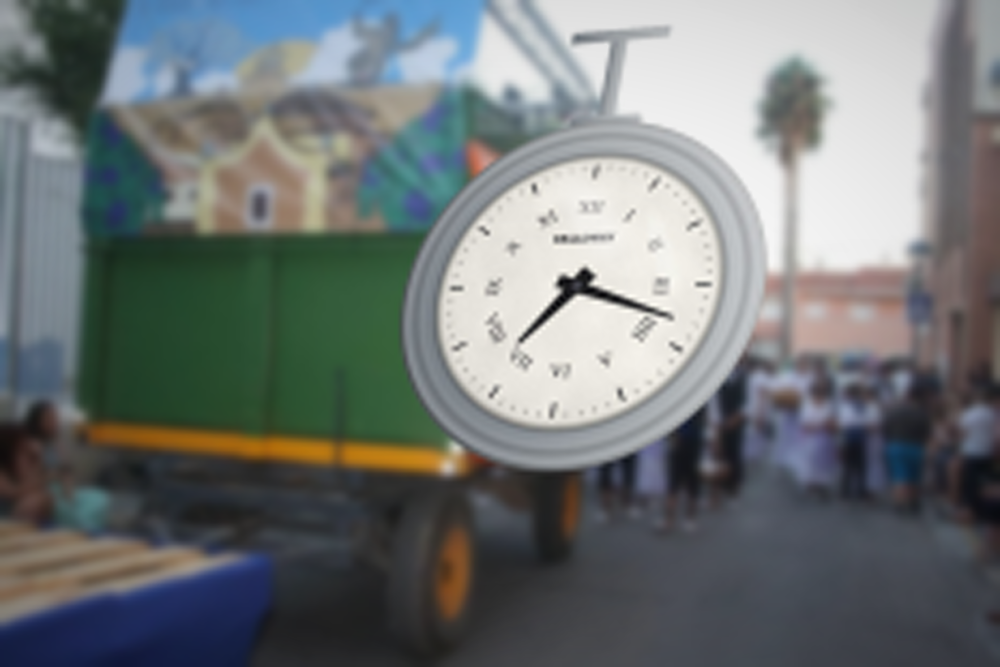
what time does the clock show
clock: 7:18
